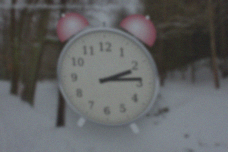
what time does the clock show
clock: 2:14
